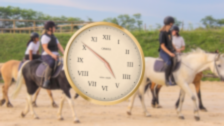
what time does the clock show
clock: 4:51
